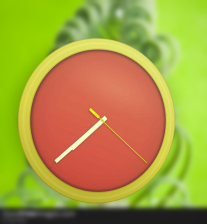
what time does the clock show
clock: 7:38:22
